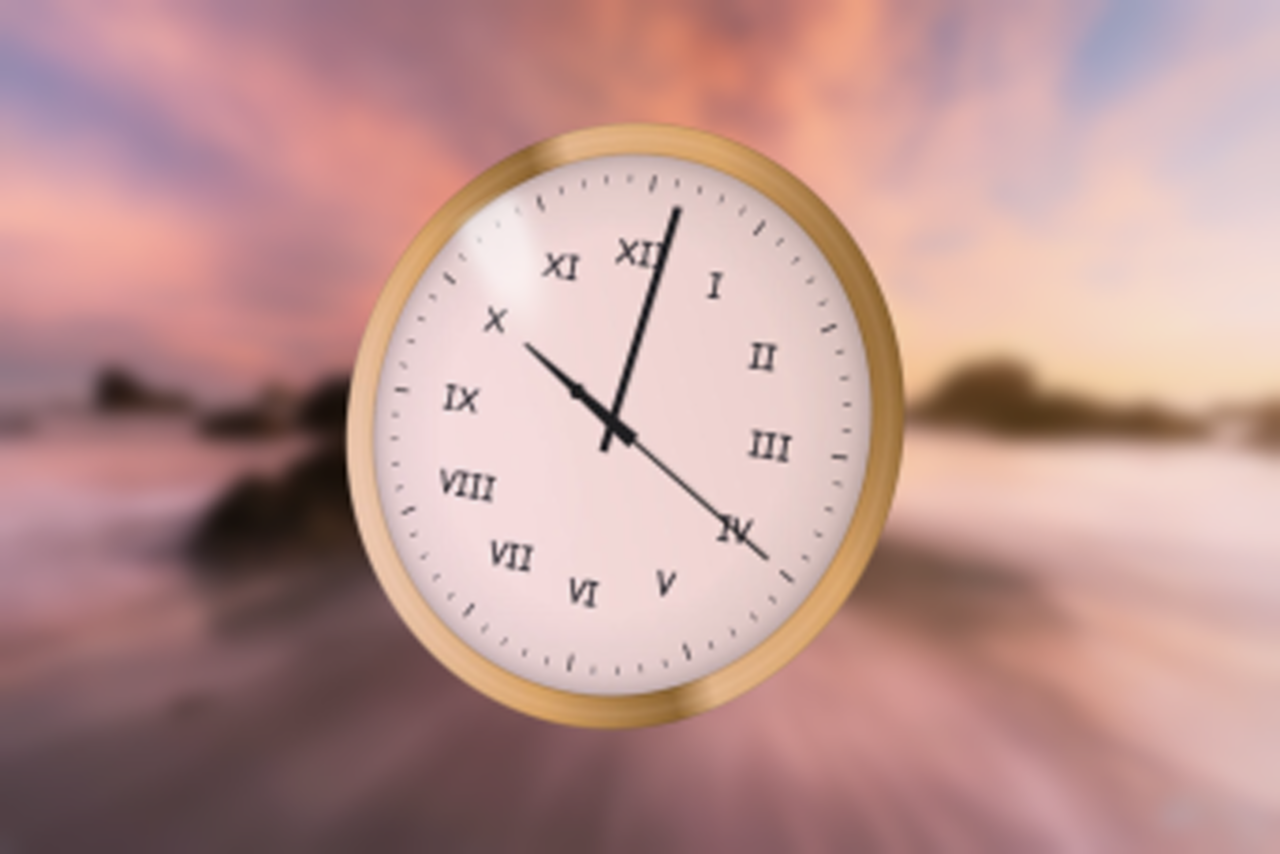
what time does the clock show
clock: 10:01:20
